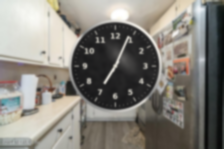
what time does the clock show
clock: 7:04
